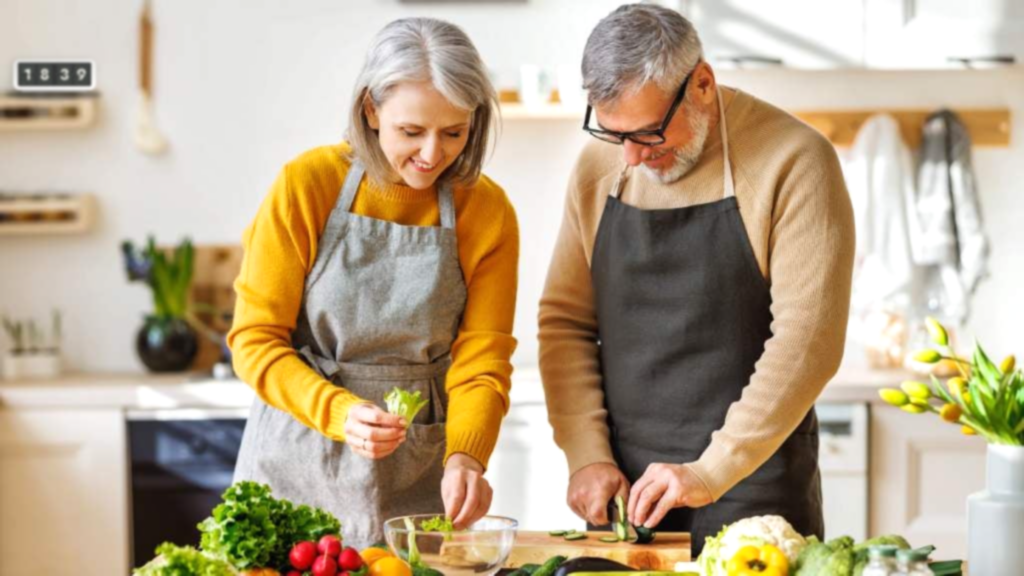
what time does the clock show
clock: 18:39
